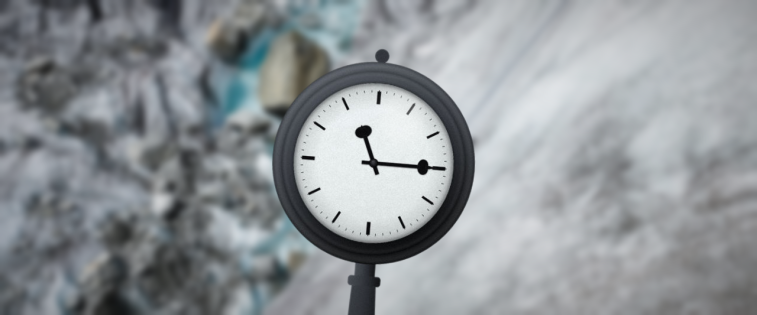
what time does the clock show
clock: 11:15
